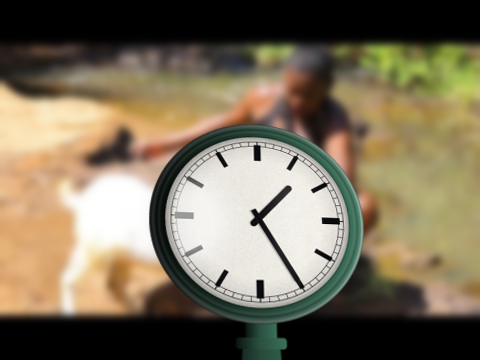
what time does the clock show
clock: 1:25
